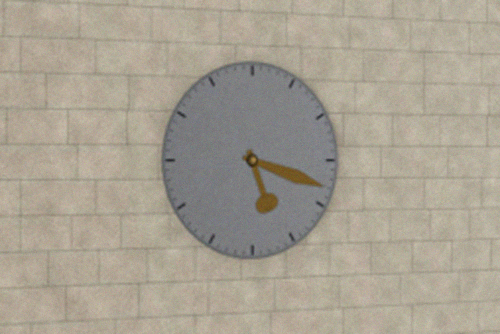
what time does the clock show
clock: 5:18
